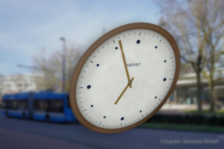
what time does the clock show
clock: 6:56
